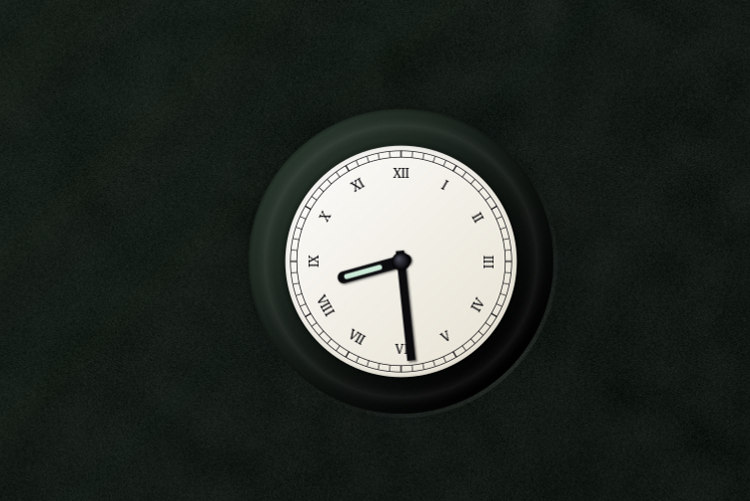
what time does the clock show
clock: 8:29
